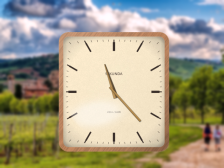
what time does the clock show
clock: 11:23
